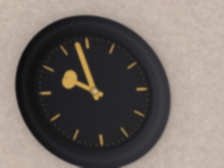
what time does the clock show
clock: 9:58
